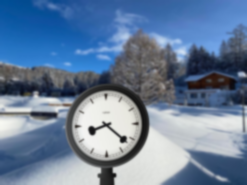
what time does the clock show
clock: 8:22
